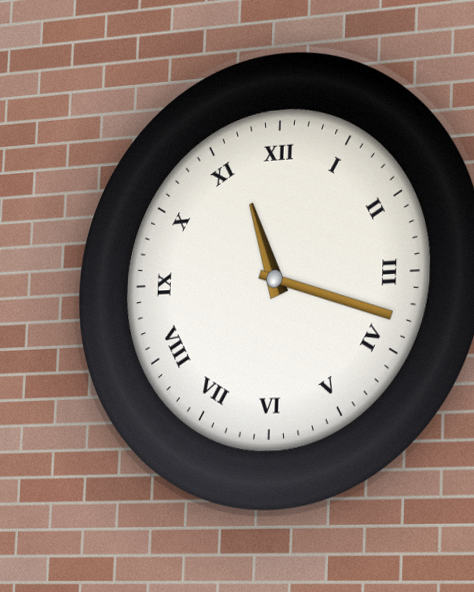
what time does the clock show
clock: 11:18
